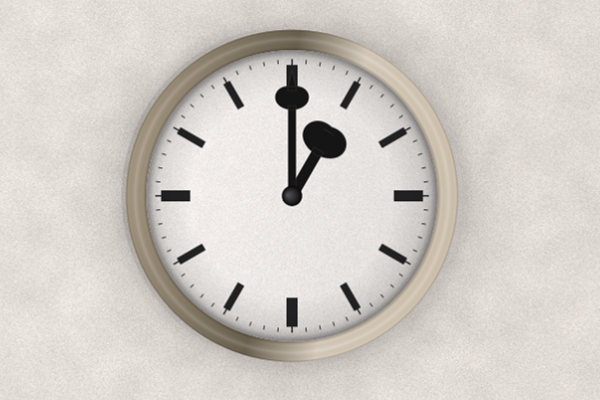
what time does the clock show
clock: 1:00
